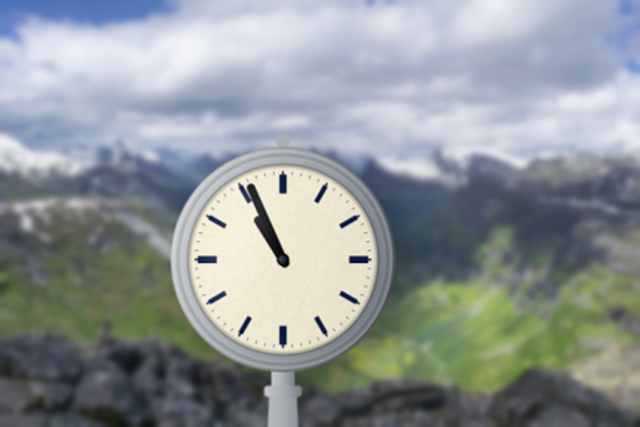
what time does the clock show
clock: 10:56
